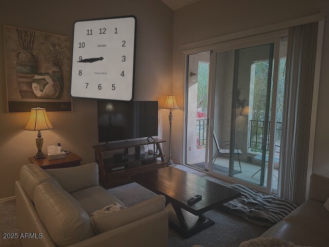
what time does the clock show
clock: 8:44
